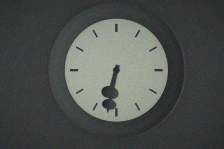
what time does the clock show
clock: 6:32
